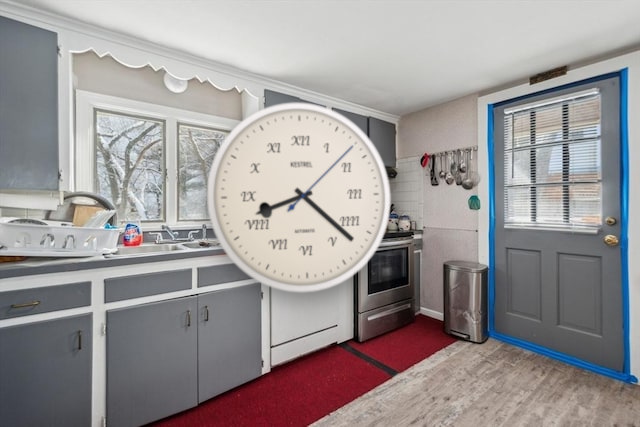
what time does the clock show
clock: 8:22:08
